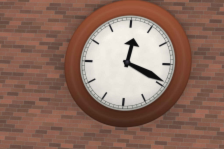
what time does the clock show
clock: 12:19
